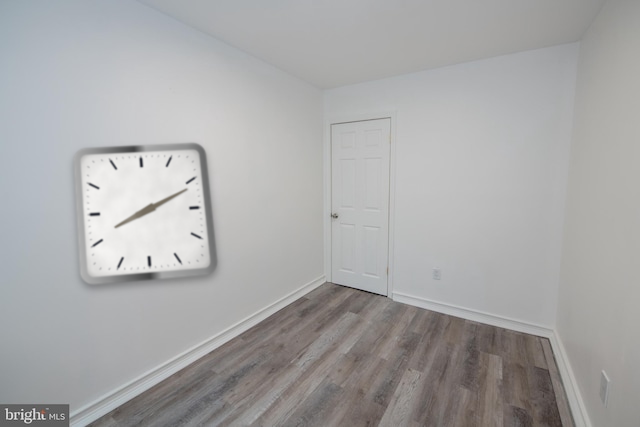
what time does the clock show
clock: 8:11
